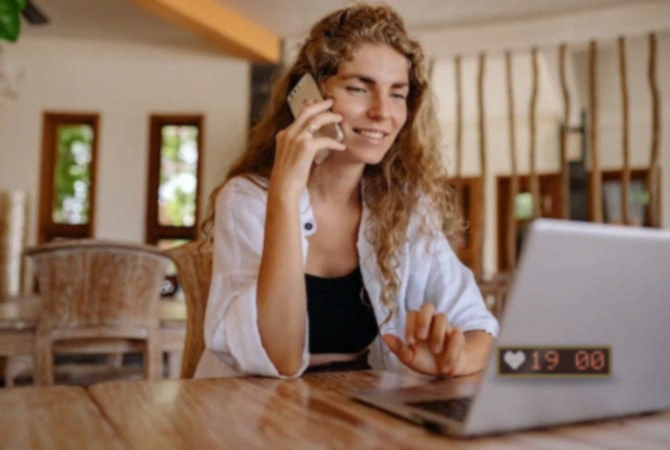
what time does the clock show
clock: 19:00
